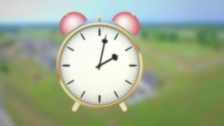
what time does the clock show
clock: 2:02
